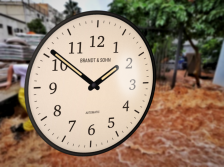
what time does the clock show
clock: 1:51
